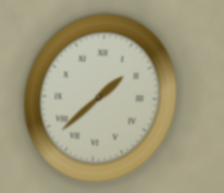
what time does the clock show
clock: 1:38
